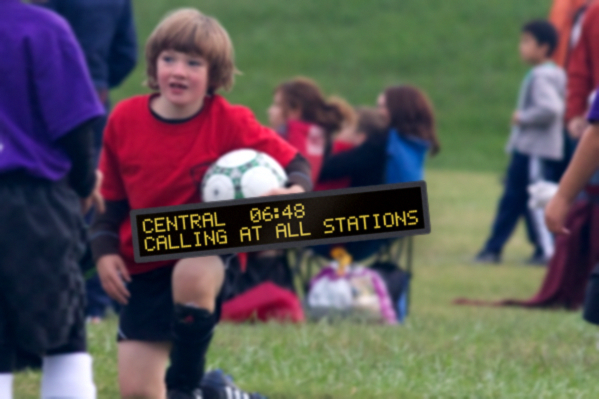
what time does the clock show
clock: 6:48
